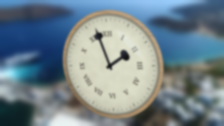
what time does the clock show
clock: 1:57
